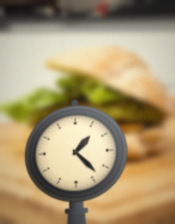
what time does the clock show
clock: 1:23
